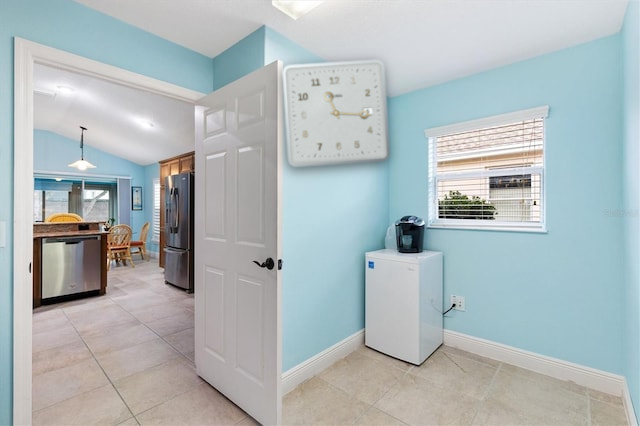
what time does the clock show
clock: 11:16
